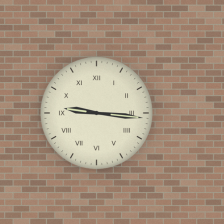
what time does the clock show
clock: 9:16
